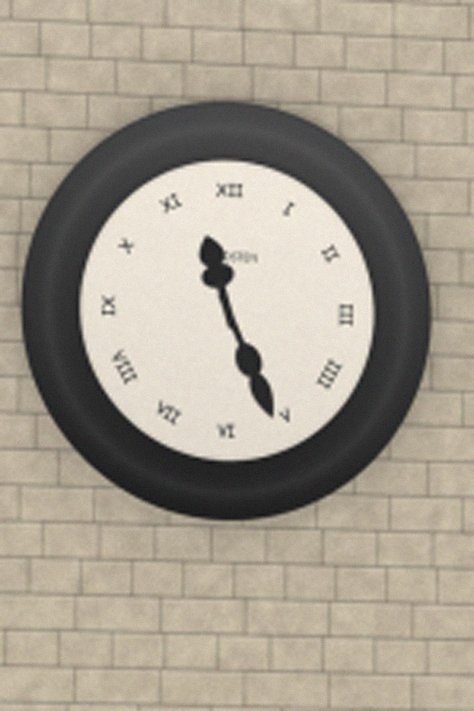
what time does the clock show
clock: 11:26
